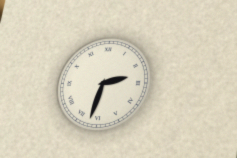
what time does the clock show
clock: 2:32
